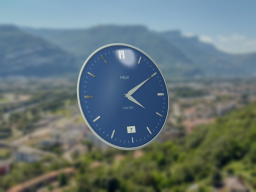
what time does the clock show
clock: 4:10
